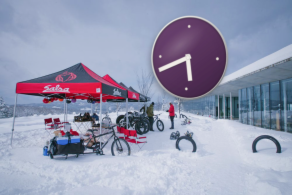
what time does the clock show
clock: 5:41
